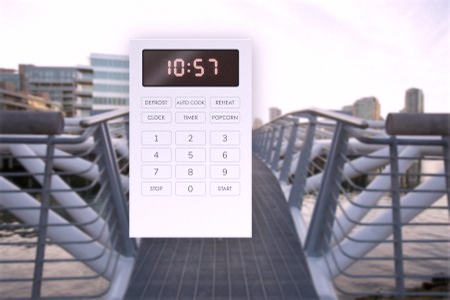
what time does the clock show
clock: 10:57
